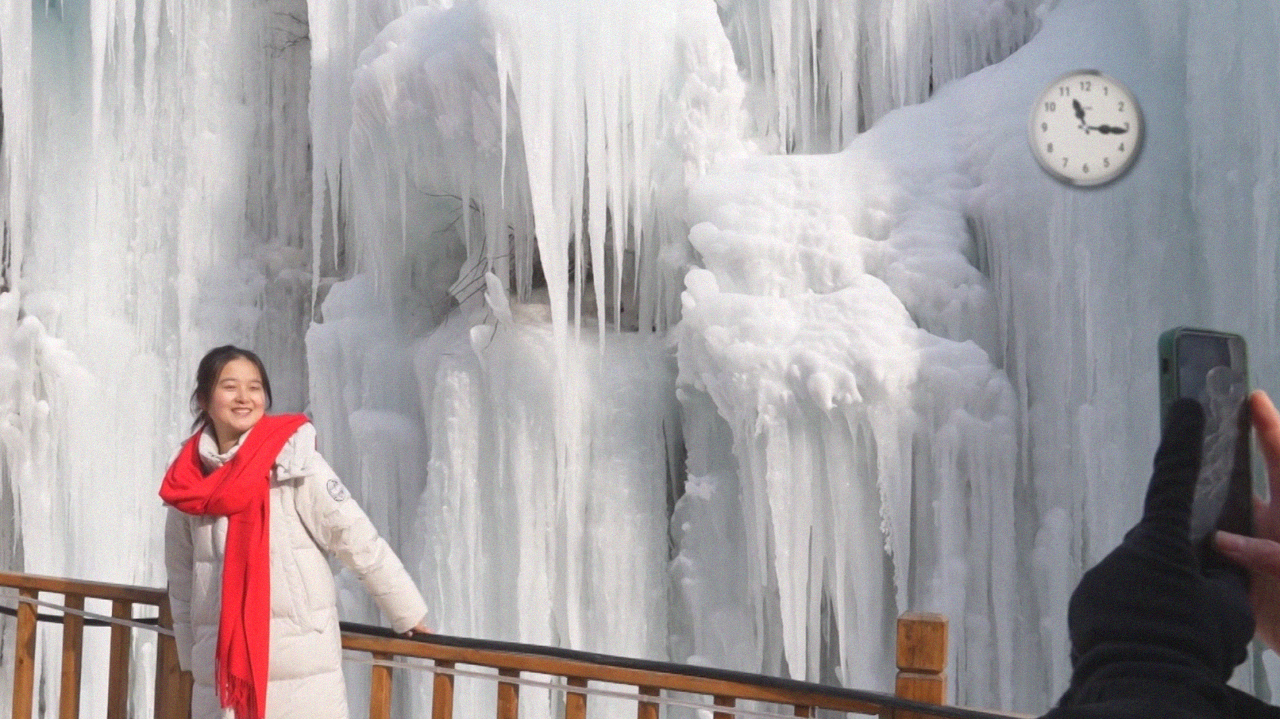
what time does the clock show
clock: 11:16
